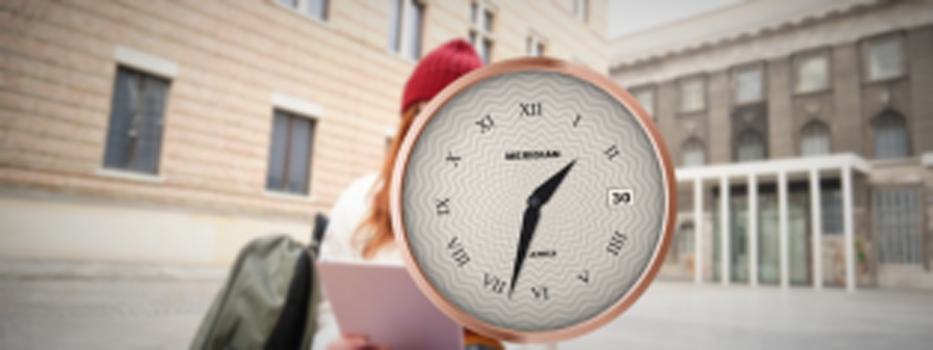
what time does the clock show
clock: 1:33
